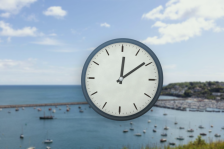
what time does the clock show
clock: 12:09
